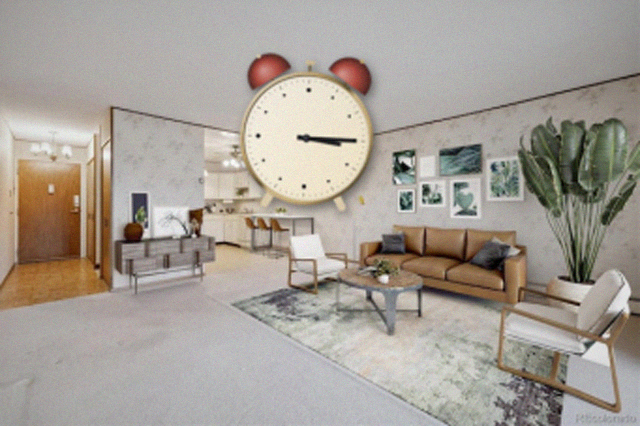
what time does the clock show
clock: 3:15
